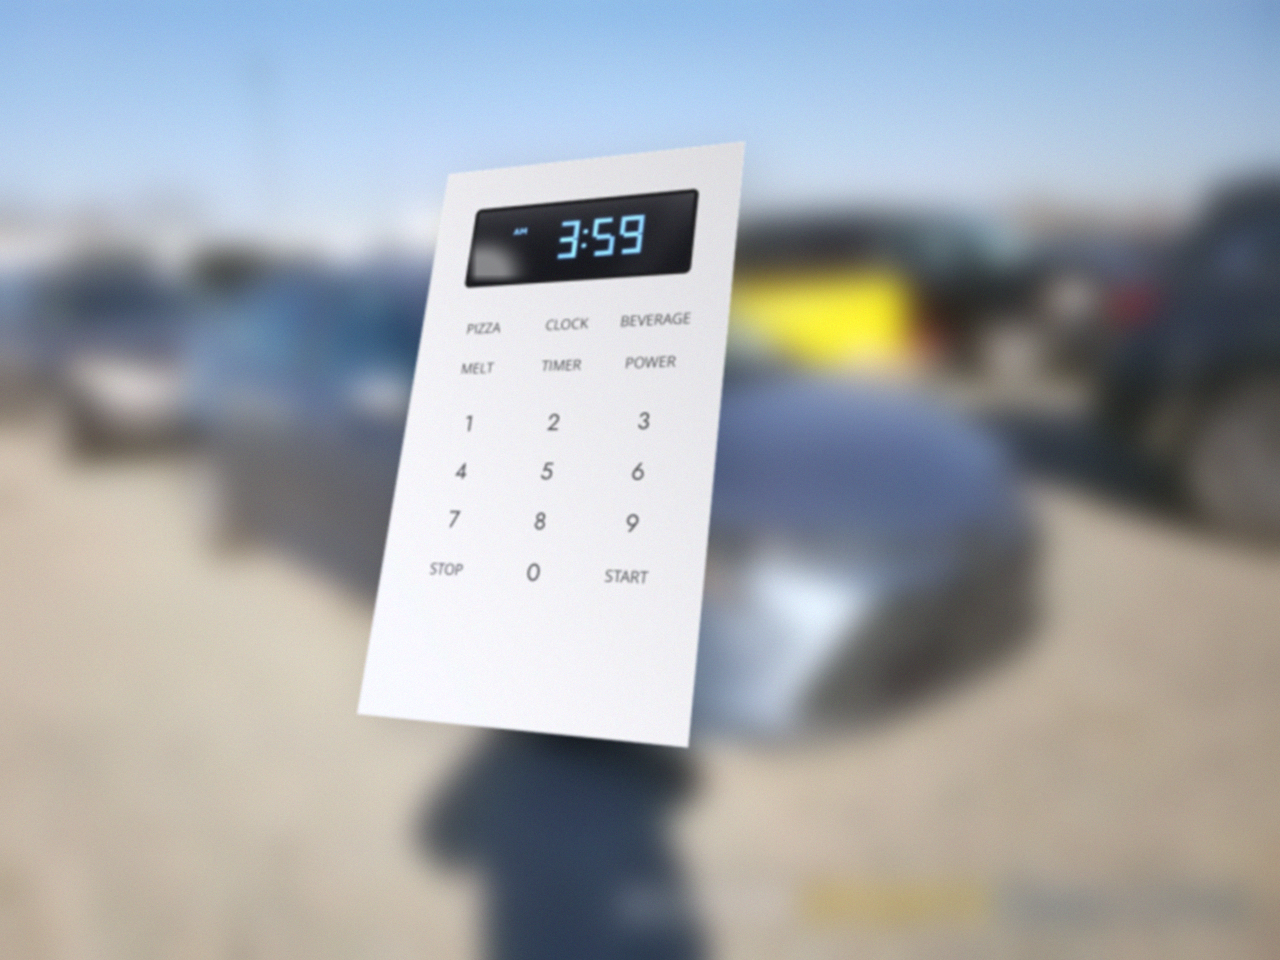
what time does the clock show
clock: 3:59
